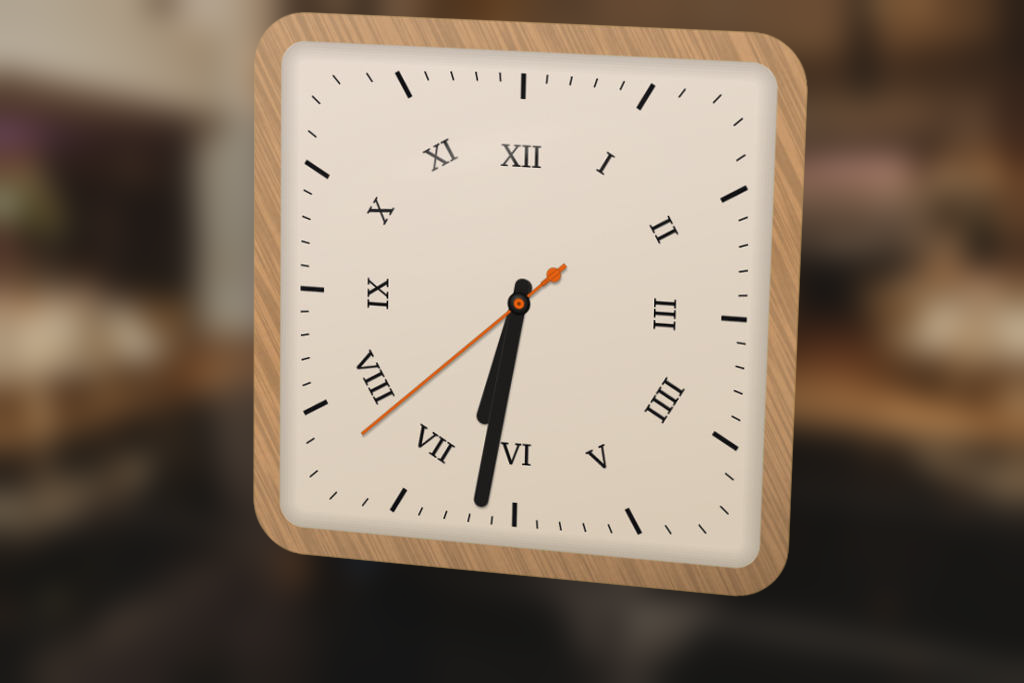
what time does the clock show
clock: 6:31:38
